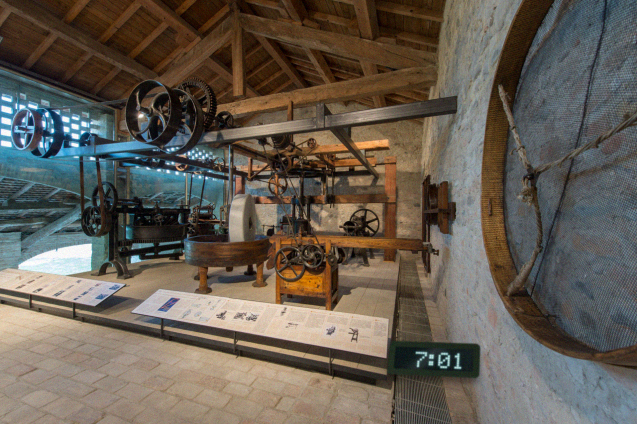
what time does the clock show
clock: 7:01
